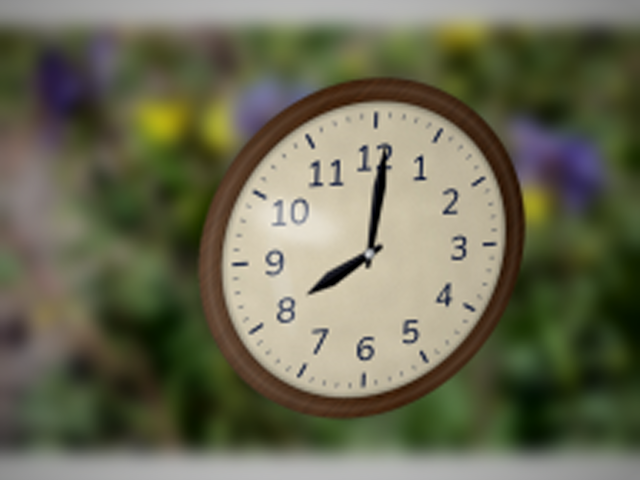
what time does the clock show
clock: 8:01
